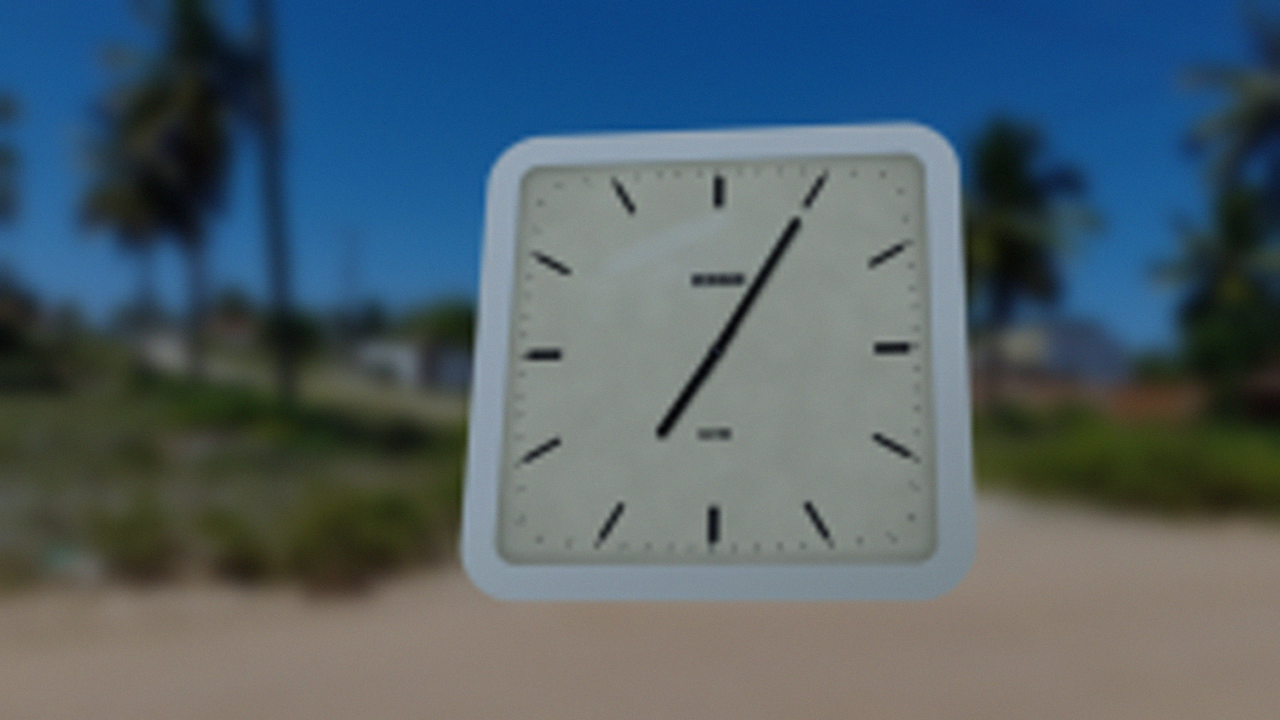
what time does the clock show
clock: 7:05
